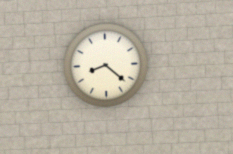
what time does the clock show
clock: 8:22
